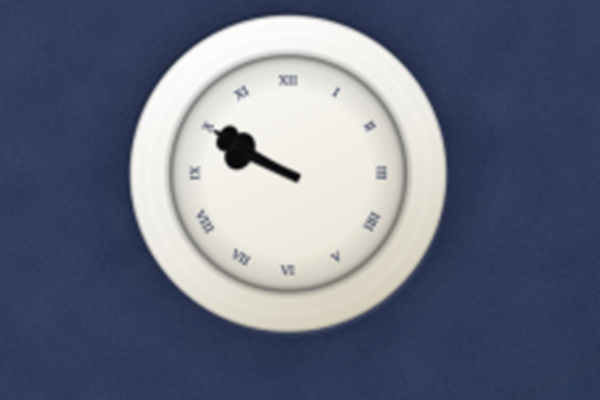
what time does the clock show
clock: 9:50
